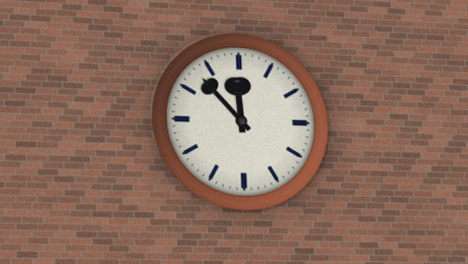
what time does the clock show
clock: 11:53
